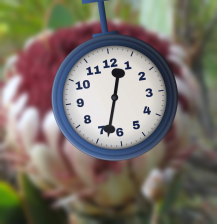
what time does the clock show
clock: 12:33
